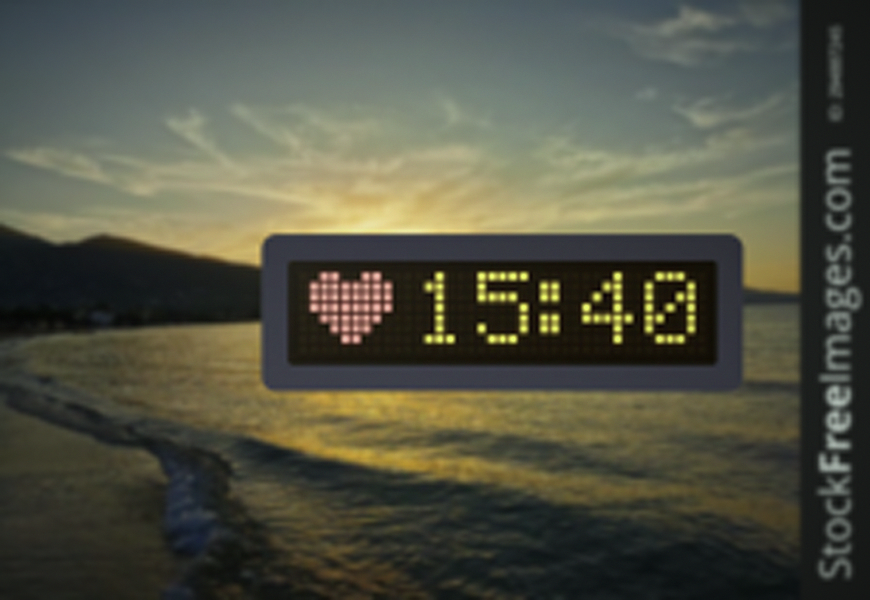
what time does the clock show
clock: 15:40
